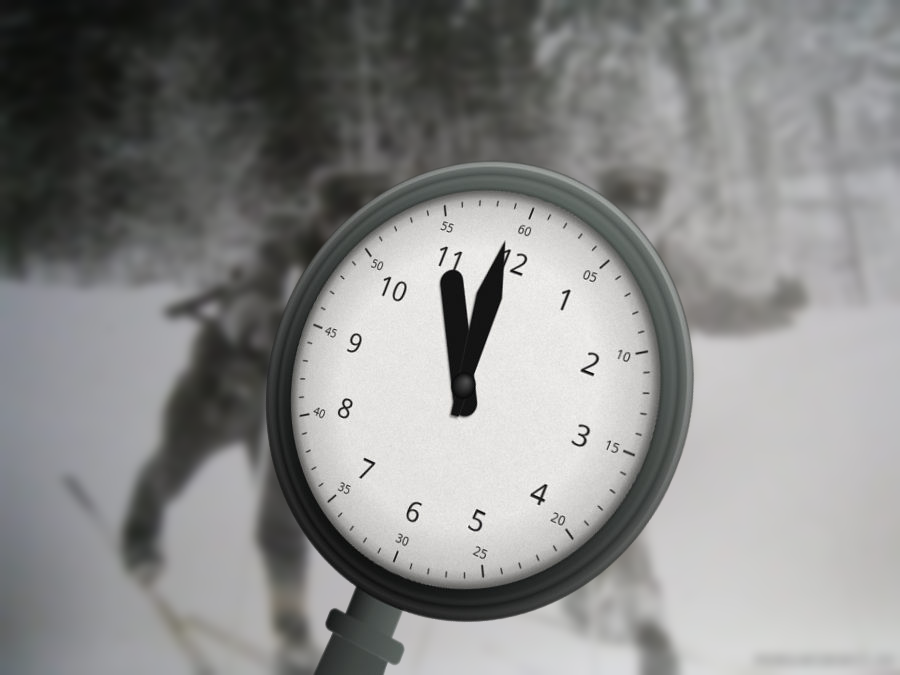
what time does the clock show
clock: 10:59
